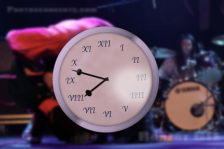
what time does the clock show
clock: 7:48
